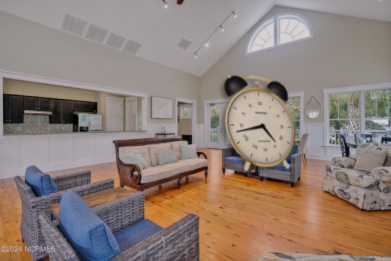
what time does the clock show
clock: 4:43
